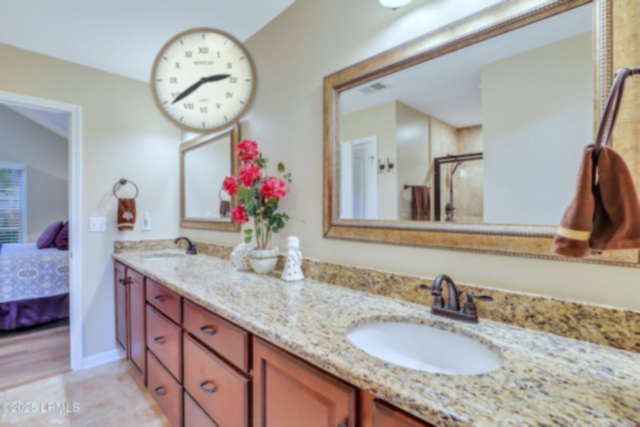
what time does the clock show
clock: 2:39
